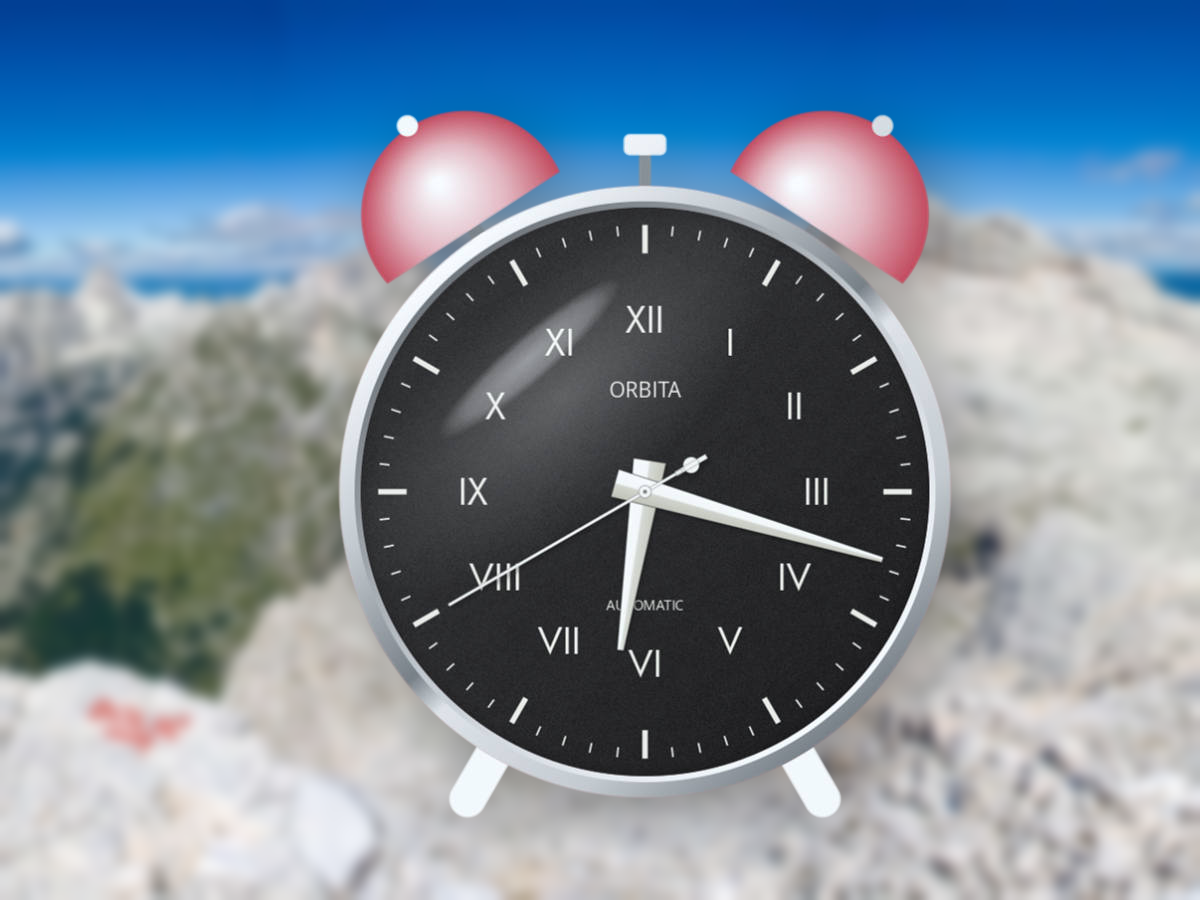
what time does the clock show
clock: 6:17:40
